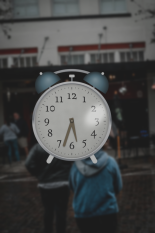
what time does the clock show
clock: 5:33
